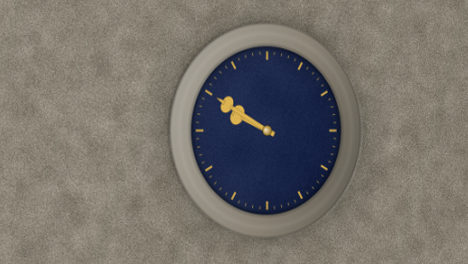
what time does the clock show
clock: 9:50
